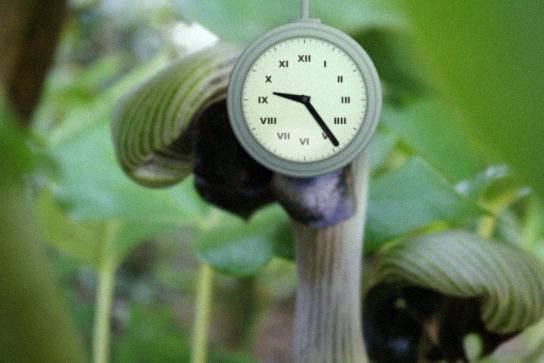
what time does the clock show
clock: 9:24
